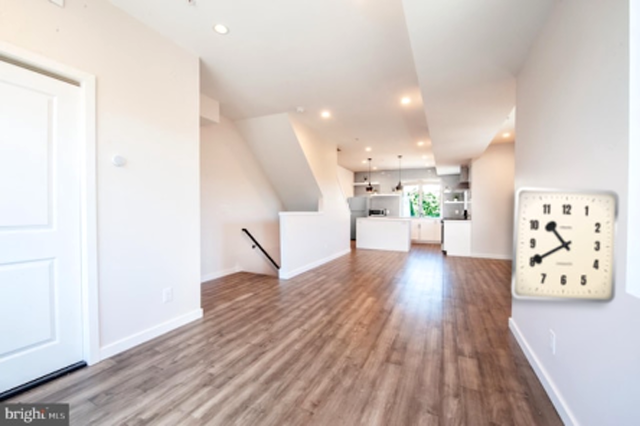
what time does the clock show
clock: 10:40
